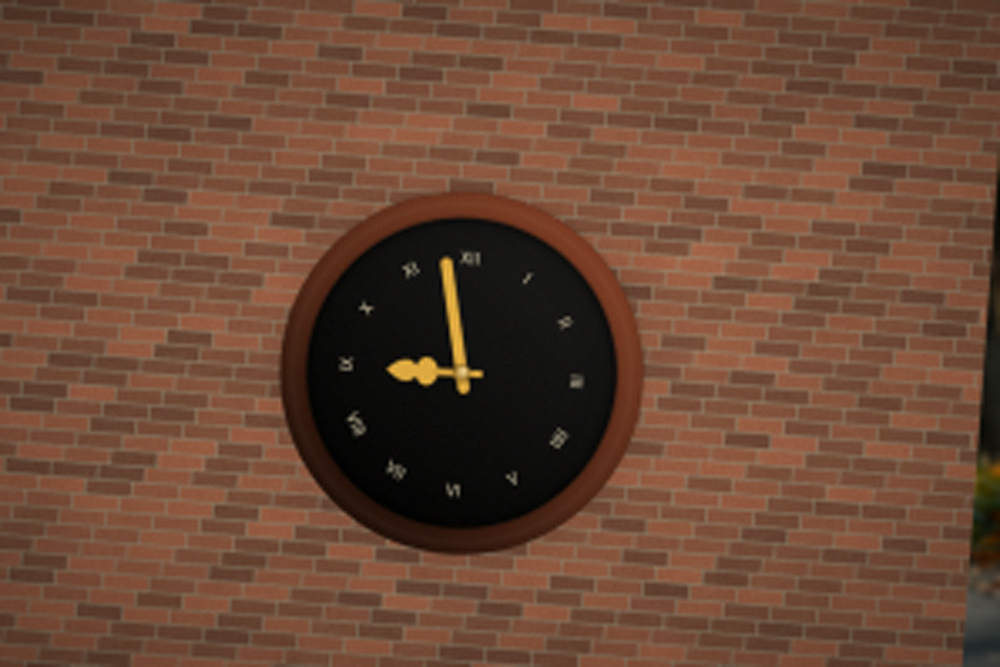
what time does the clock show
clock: 8:58
